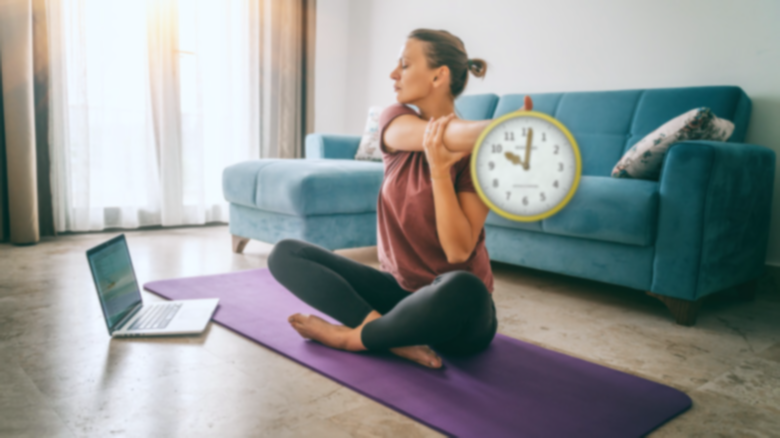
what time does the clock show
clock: 10:01
